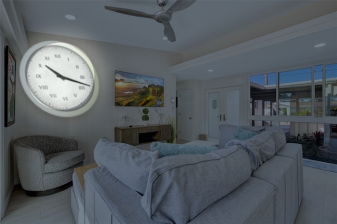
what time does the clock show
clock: 10:18
